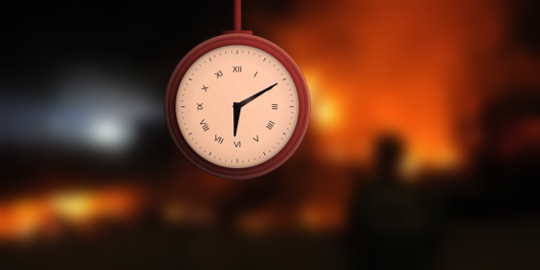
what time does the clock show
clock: 6:10
